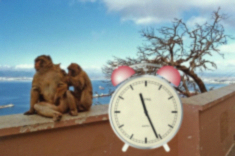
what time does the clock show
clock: 11:26
